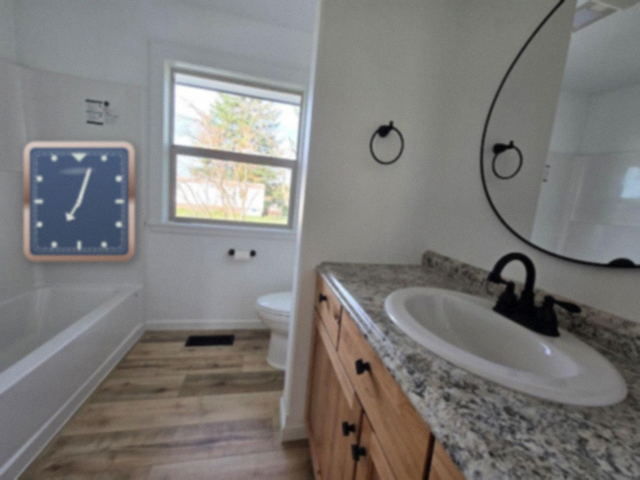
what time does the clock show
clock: 7:03
